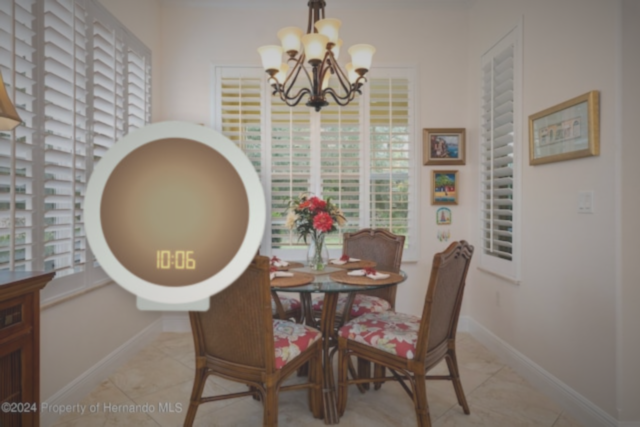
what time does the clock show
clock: 10:06
